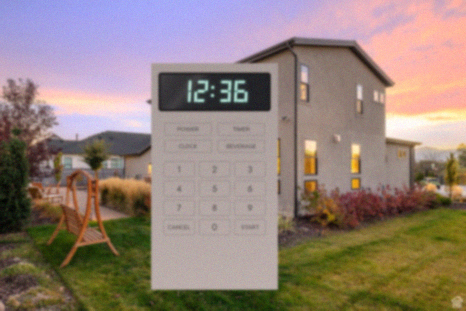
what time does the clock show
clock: 12:36
